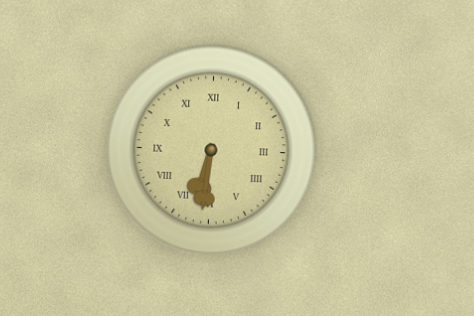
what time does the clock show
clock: 6:31
